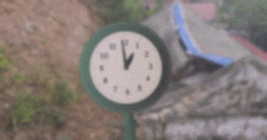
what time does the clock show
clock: 12:59
